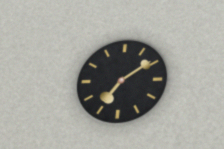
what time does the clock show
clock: 7:09
